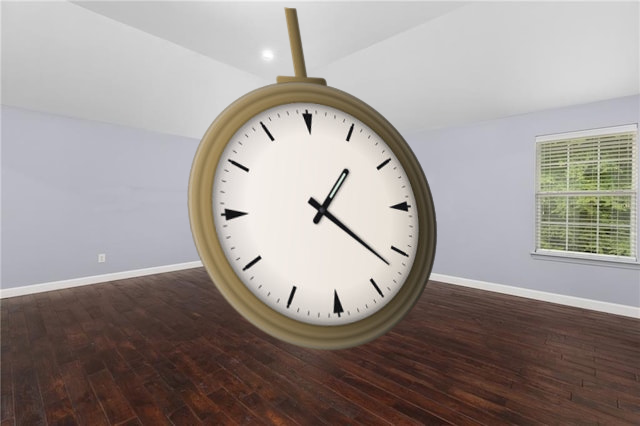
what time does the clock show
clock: 1:22
